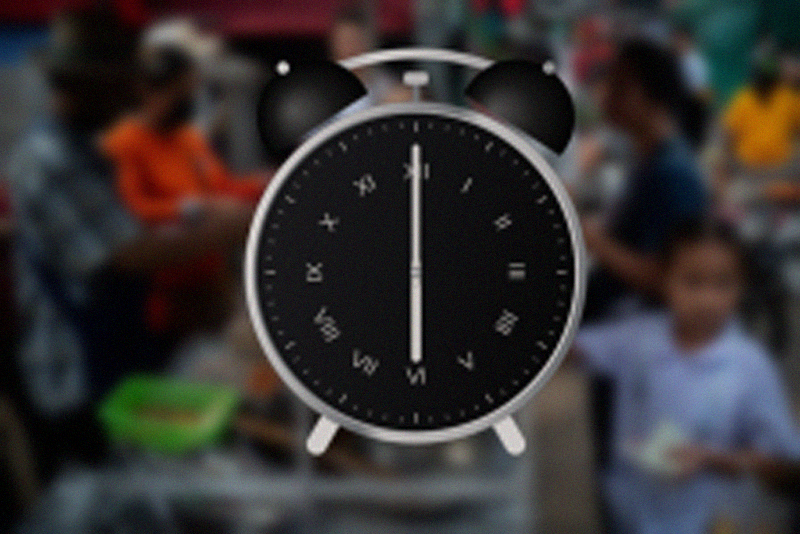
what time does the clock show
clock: 6:00
